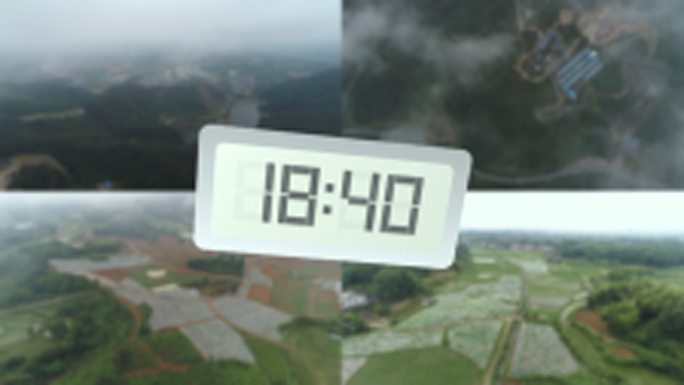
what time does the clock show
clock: 18:40
